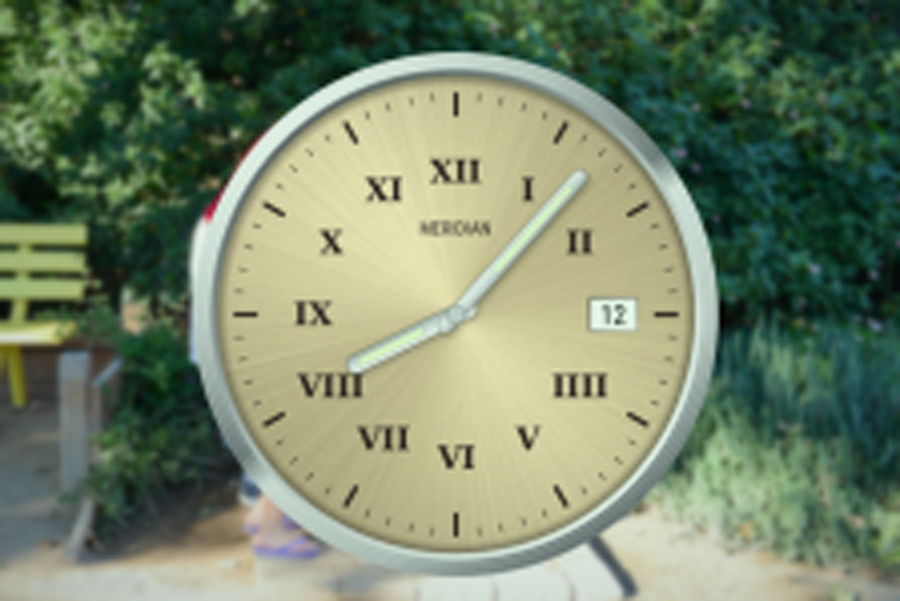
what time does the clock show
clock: 8:07
